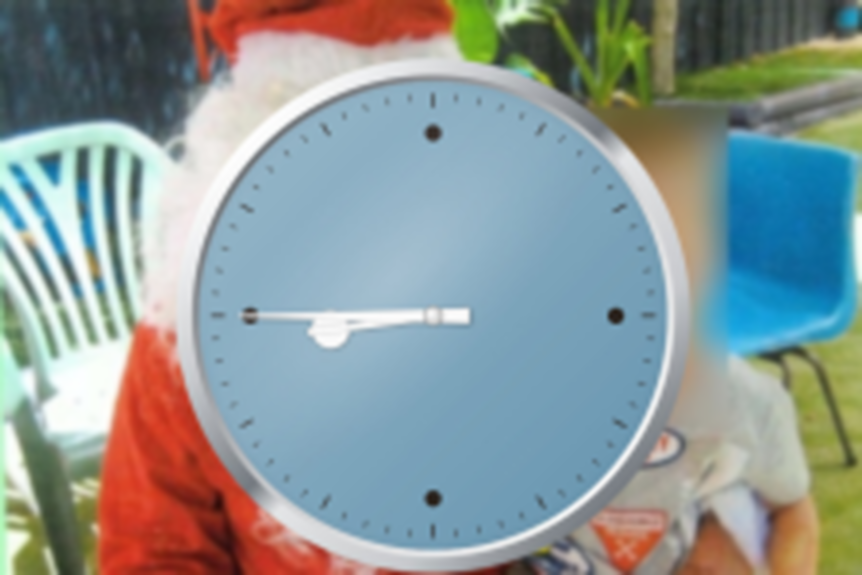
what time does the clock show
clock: 8:45
